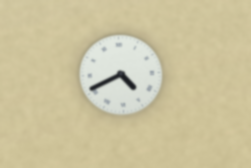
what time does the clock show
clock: 4:41
